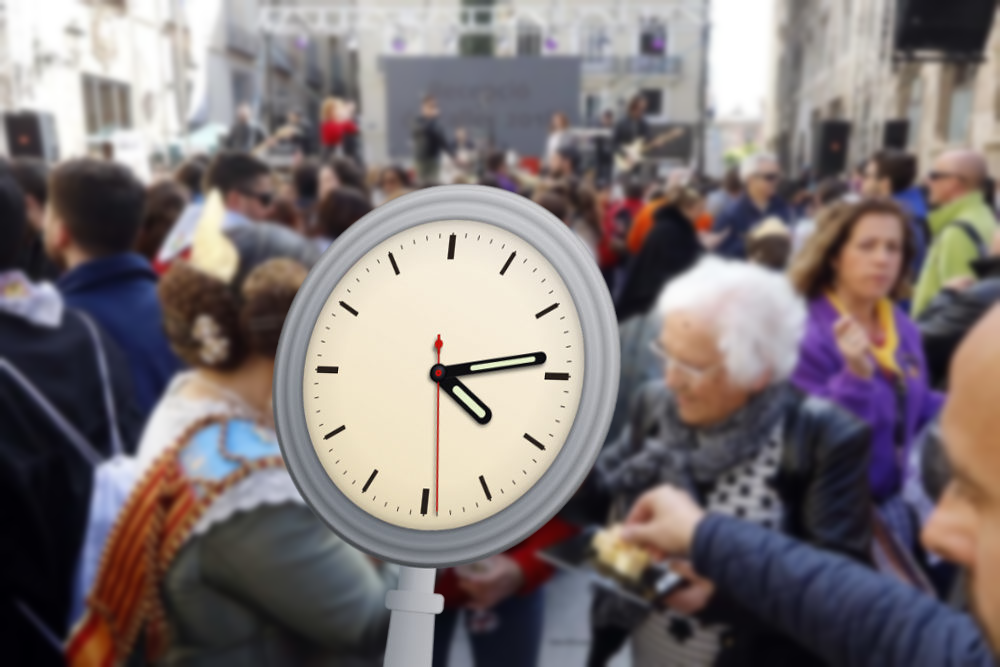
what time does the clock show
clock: 4:13:29
